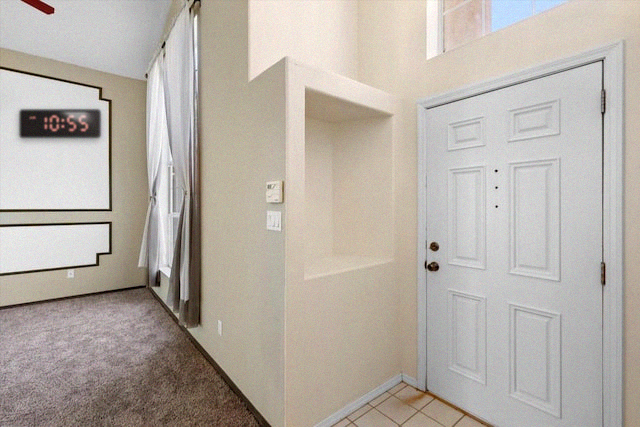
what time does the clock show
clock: 10:55
